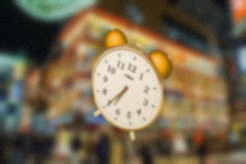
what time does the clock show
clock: 6:35
